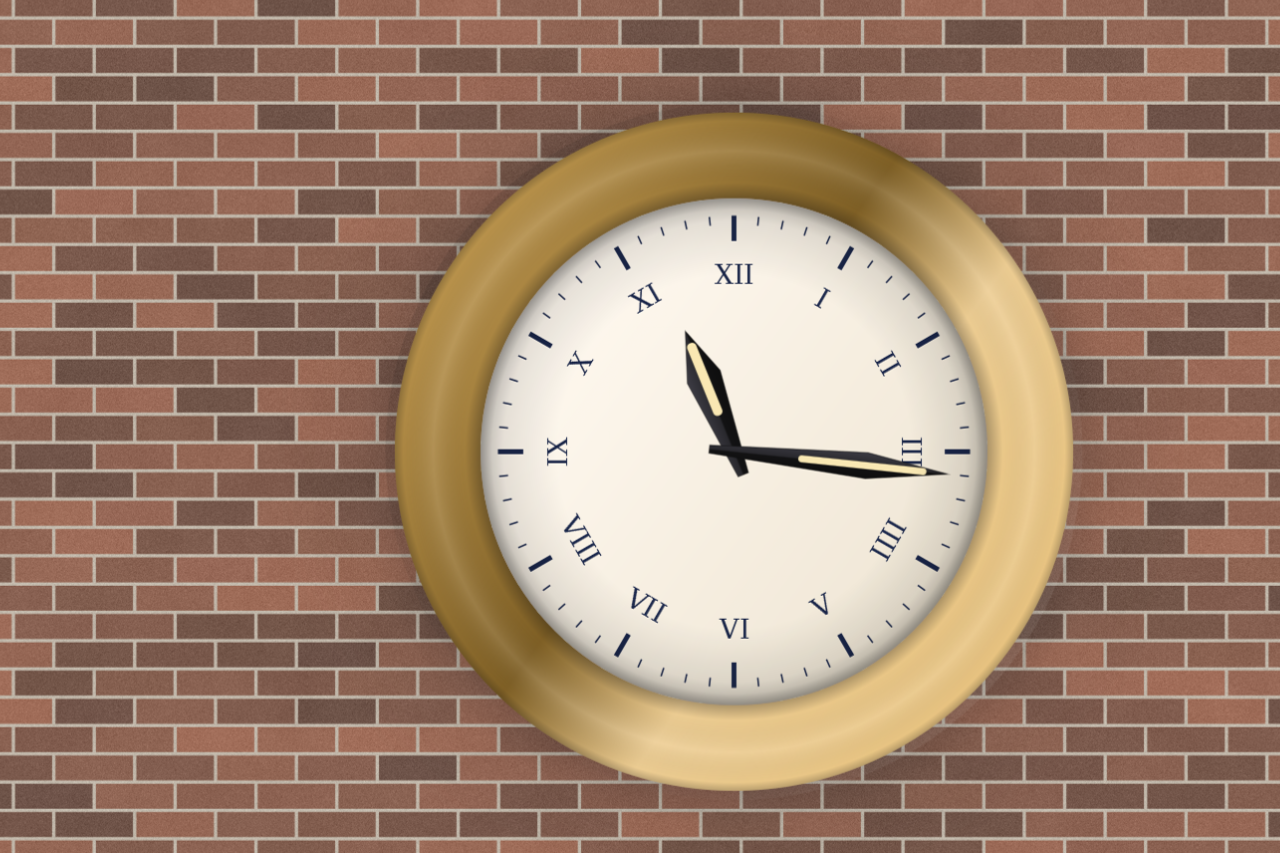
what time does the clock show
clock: 11:16
